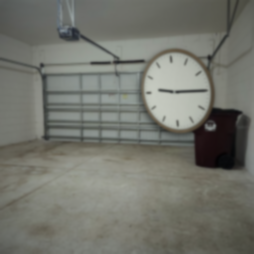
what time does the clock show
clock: 9:15
